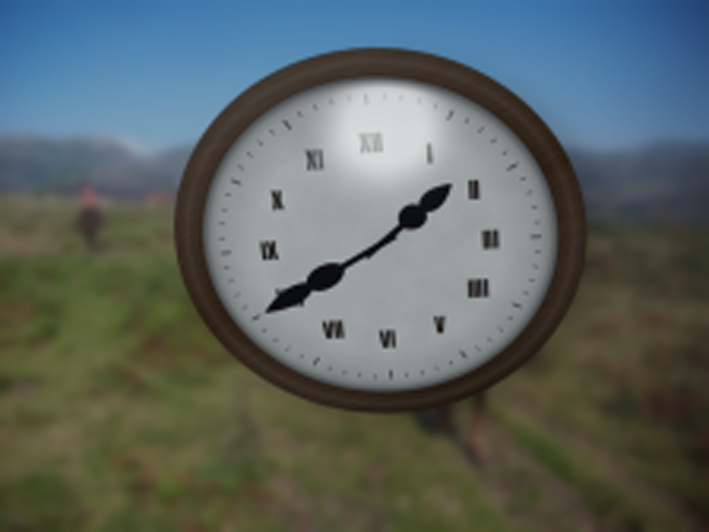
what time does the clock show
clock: 1:40
